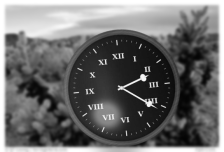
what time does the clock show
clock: 2:21
